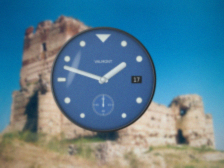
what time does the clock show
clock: 1:48
